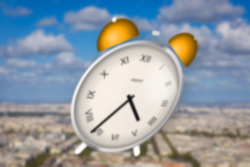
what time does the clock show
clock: 4:36
